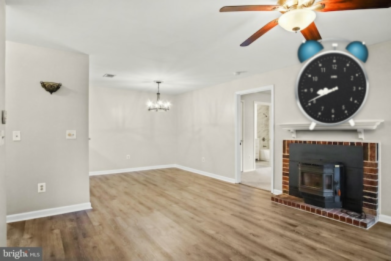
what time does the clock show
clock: 8:41
